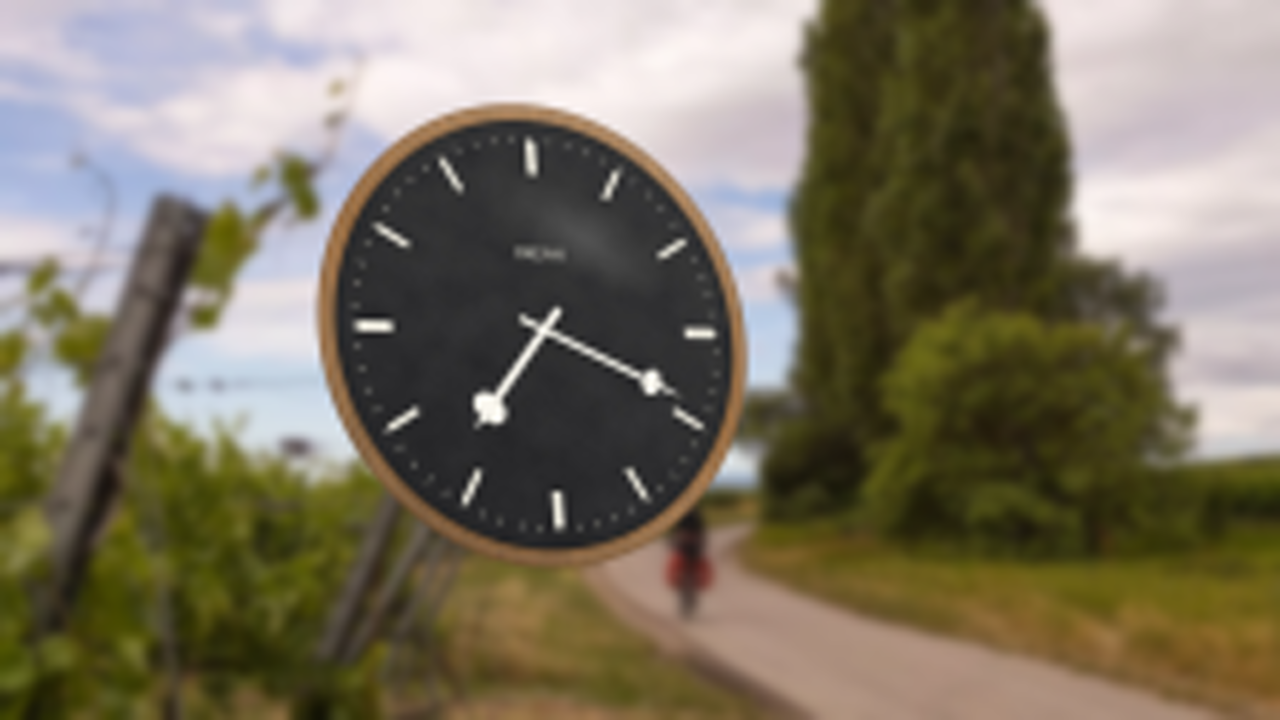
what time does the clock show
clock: 7:19
